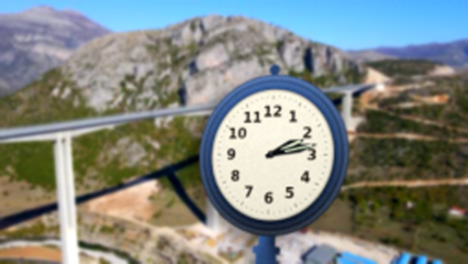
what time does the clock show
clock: 2:13
